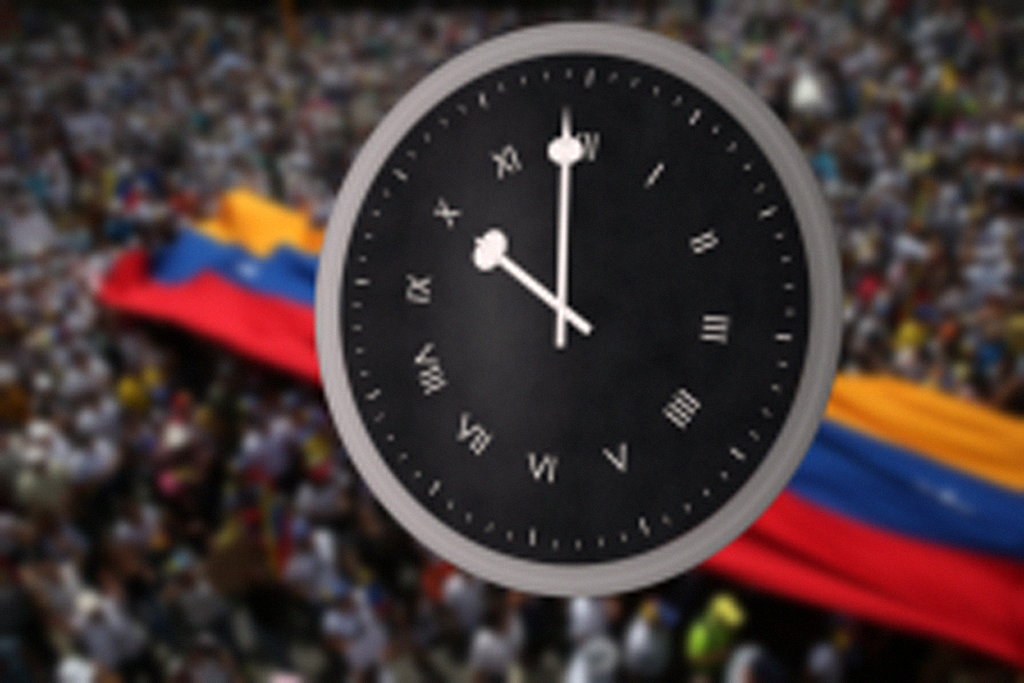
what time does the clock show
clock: 9:59
